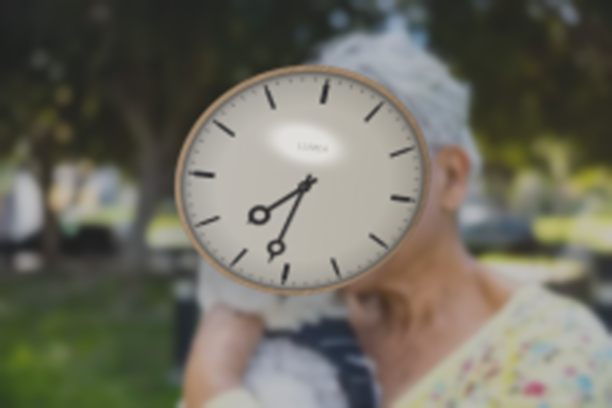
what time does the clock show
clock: 7:32
